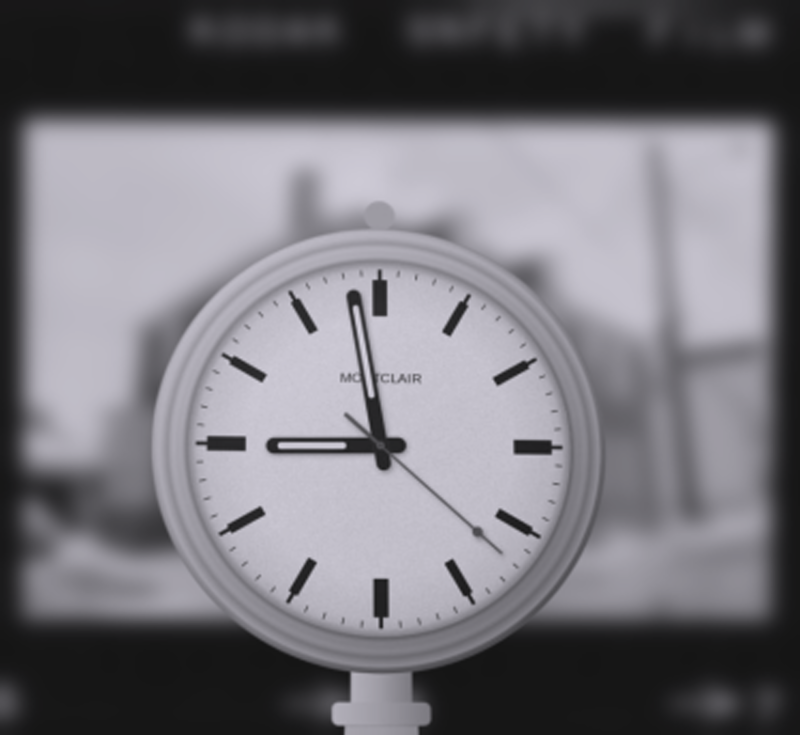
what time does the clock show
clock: 8:58:22
